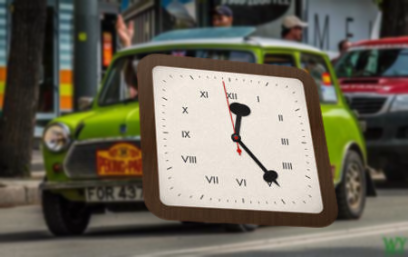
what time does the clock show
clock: 12:23:59
